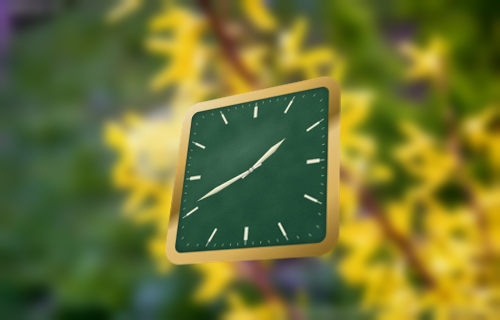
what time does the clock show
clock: 1:41
